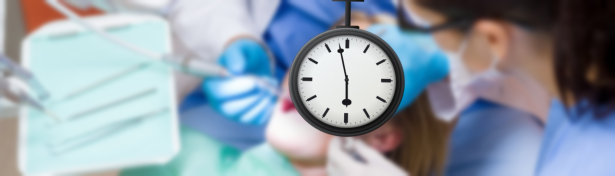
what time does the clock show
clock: 5:58
